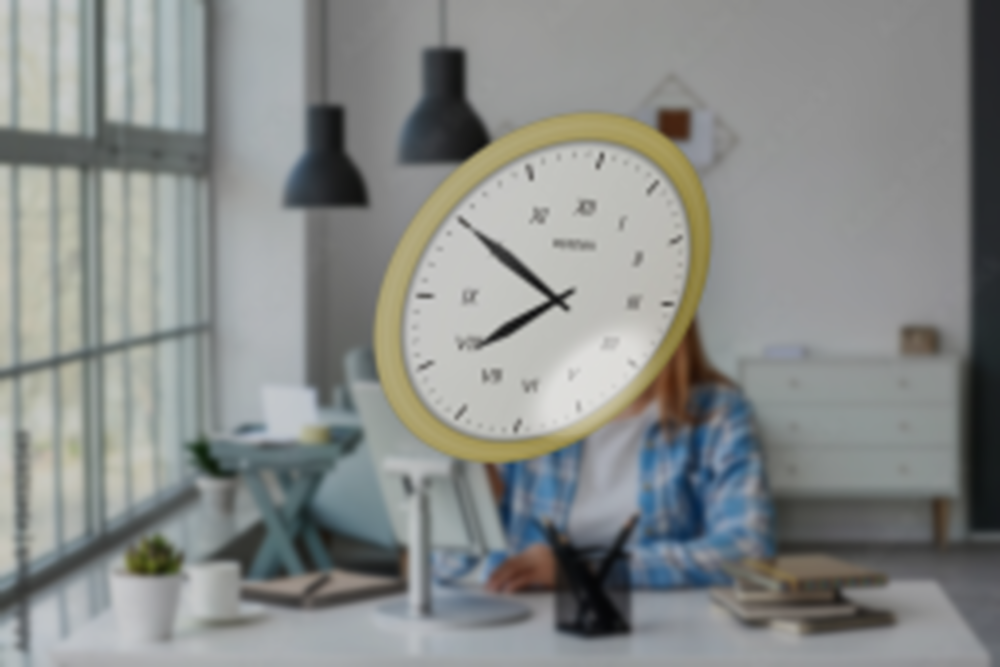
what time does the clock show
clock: 7:50
